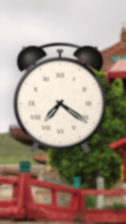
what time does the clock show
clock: 7:21
